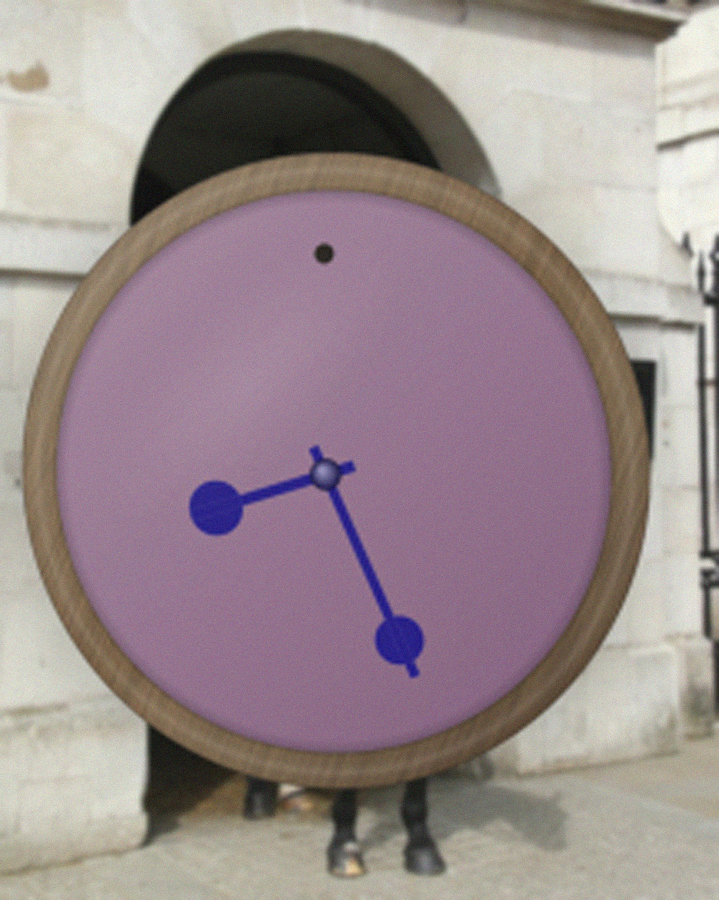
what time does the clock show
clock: 8:26
